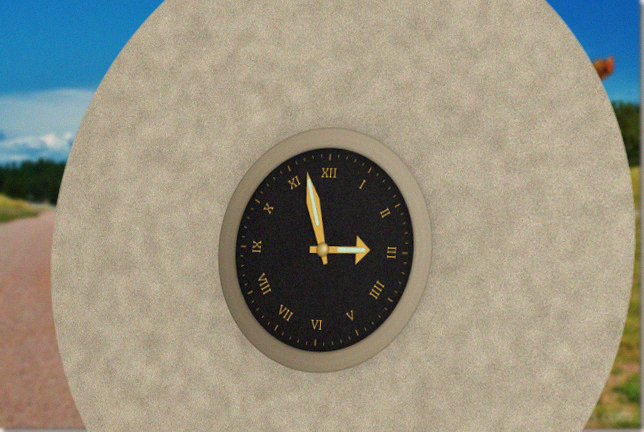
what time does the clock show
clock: 2:57
